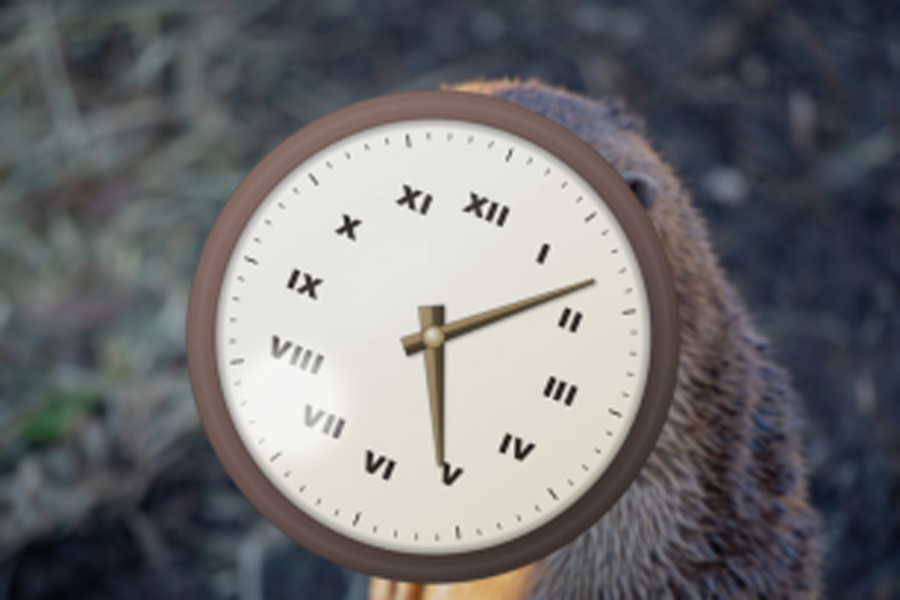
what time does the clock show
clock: 5:08
